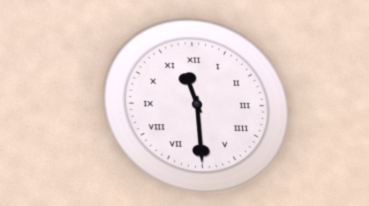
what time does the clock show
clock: 11:30
